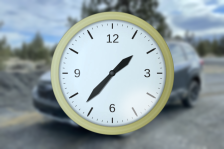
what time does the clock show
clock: 1:37
